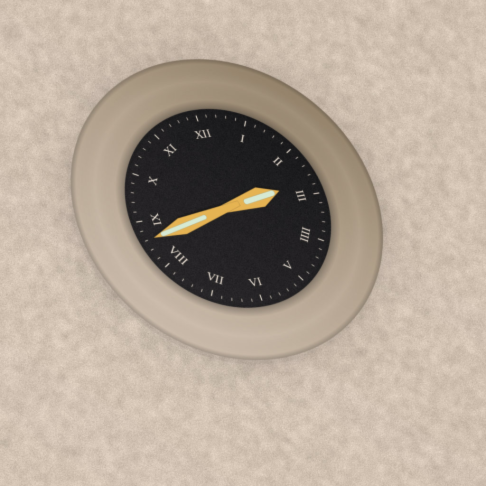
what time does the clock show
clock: 2:43
